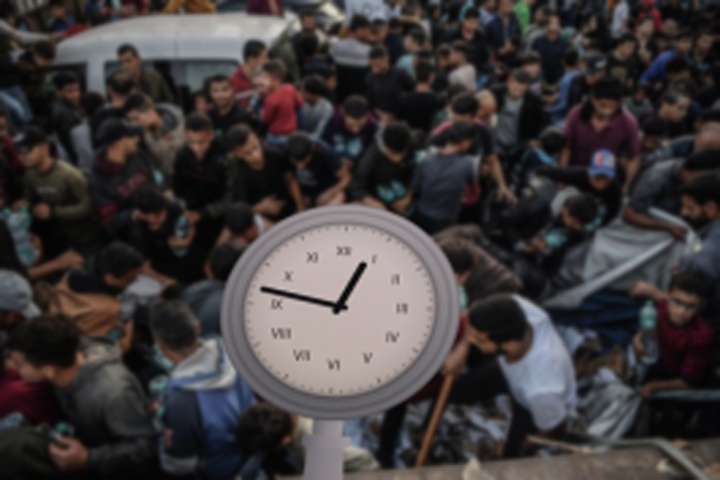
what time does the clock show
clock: 12:47
